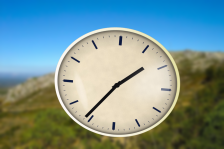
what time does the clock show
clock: 1:36
